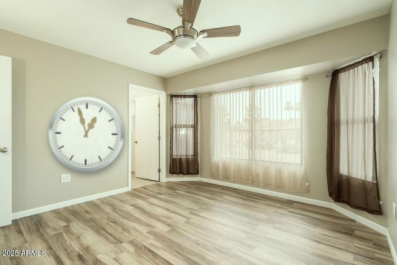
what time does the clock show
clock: 12:57
